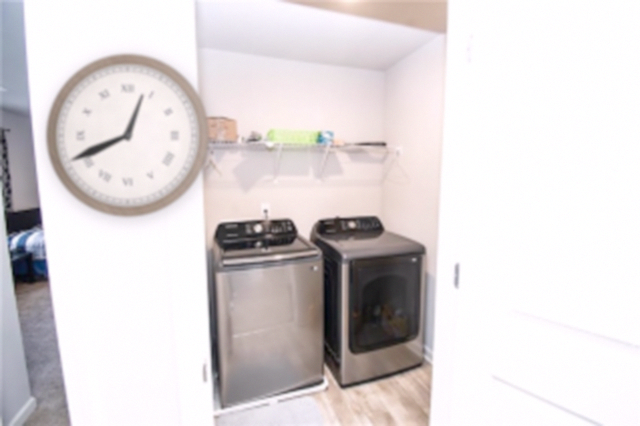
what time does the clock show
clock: 12:41
